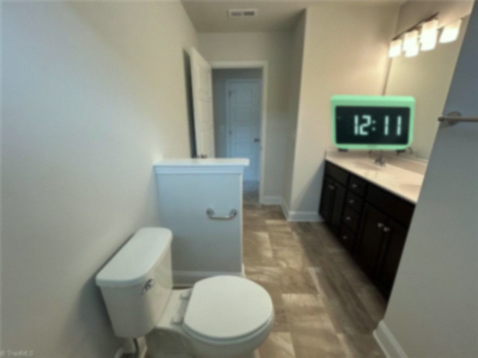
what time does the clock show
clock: 12:11
